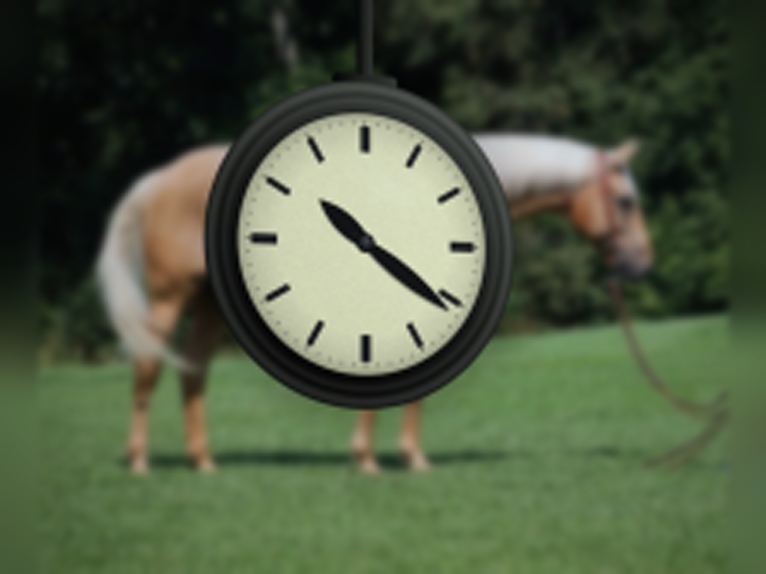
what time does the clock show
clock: 10:21
